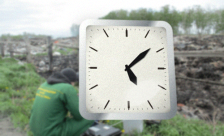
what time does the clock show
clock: 5:08
